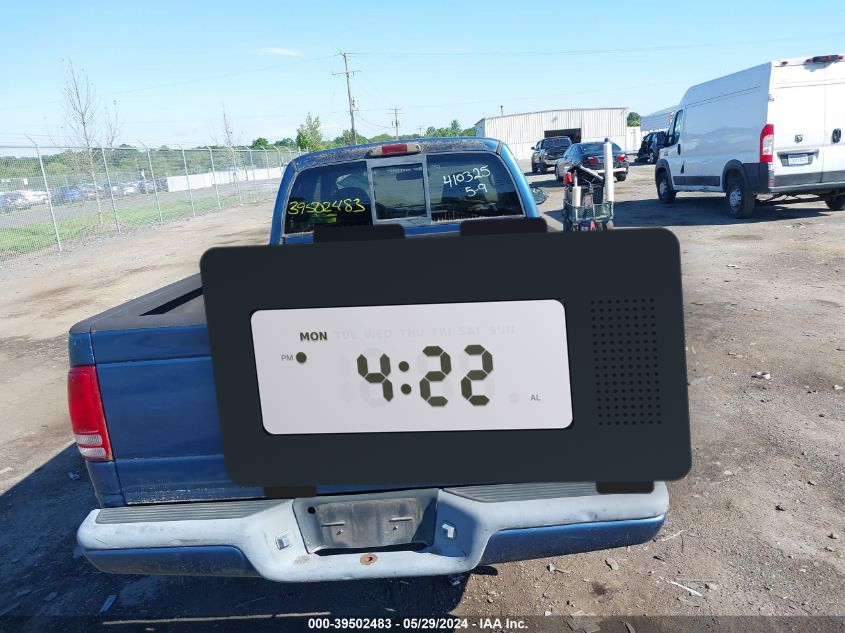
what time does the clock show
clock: 4:22
